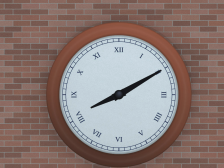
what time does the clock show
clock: 8:10
